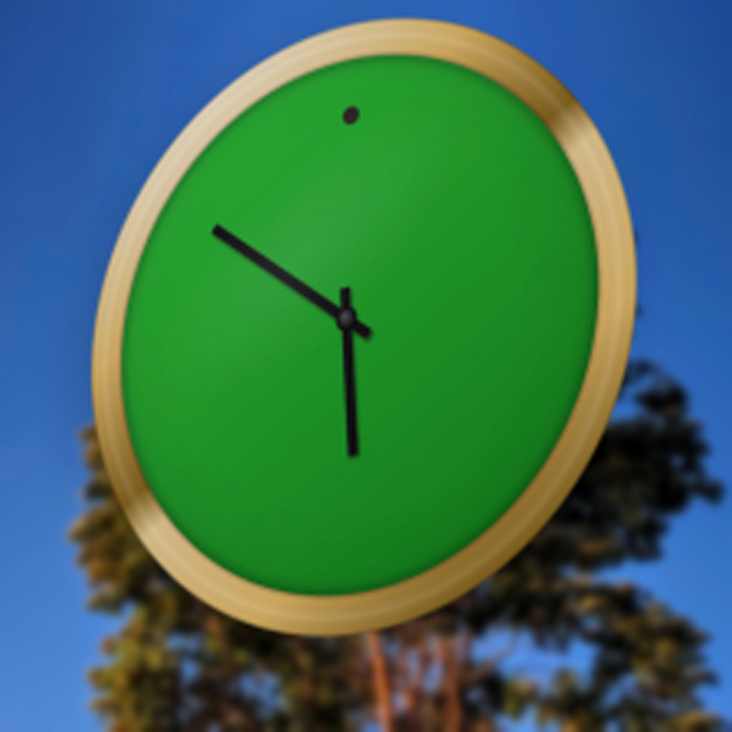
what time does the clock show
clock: 5:51
